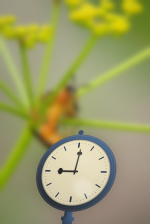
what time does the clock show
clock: 9:01
